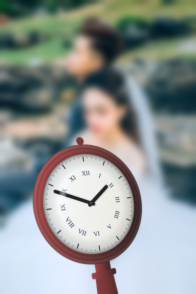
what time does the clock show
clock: 1:49
